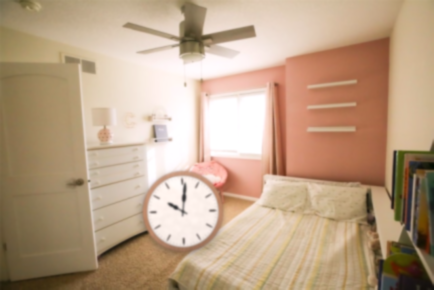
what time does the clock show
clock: 10:01
